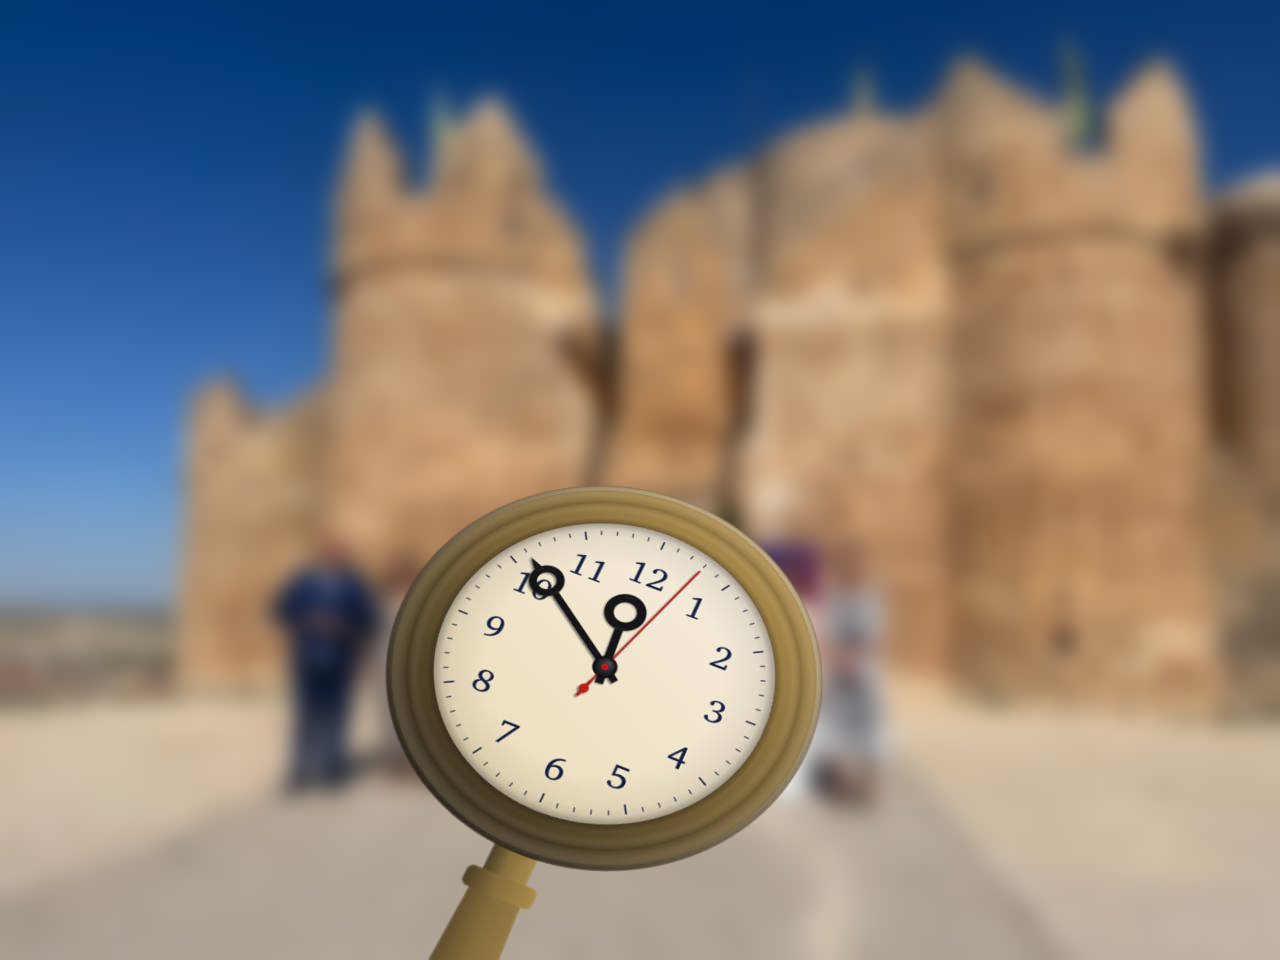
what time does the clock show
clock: 11:51:03
